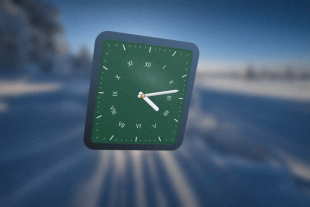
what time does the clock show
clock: 4:13
